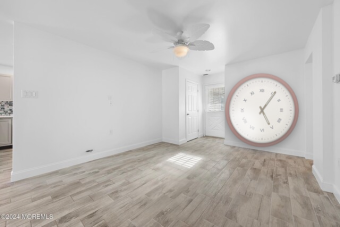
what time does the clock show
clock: 5:06
